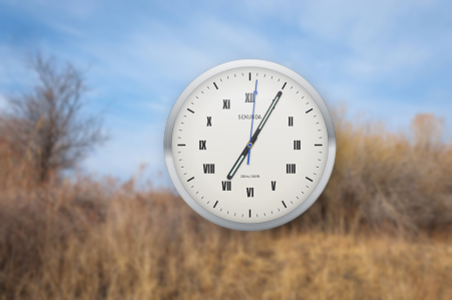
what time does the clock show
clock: 7:05:01
